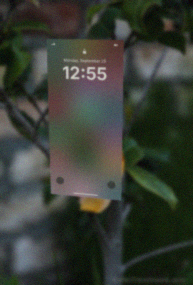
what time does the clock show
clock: 12:55
